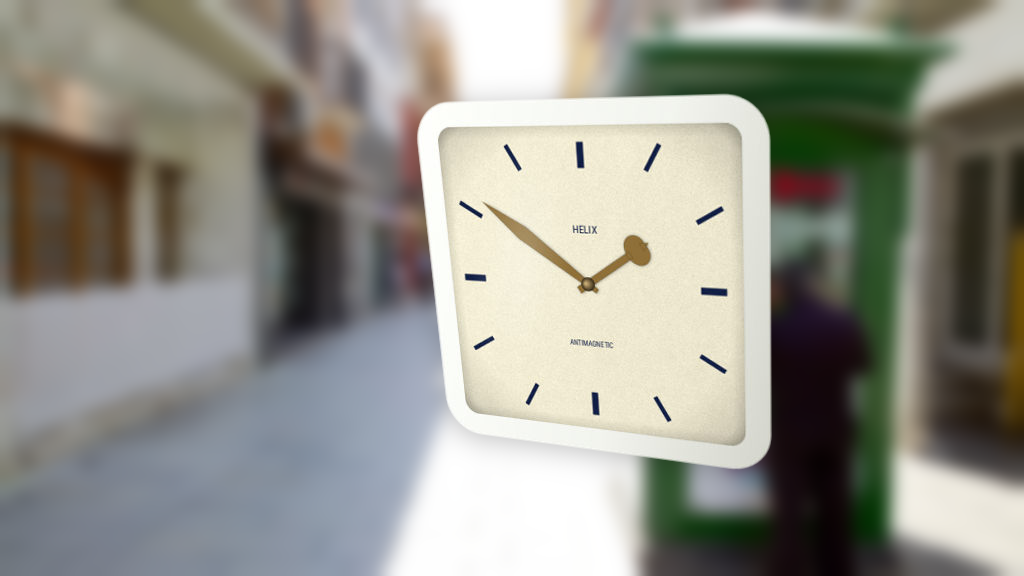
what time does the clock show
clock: 1:51
